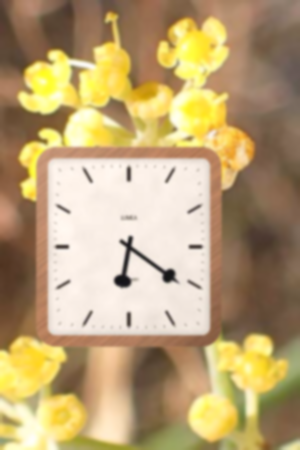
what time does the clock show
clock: 6:21
